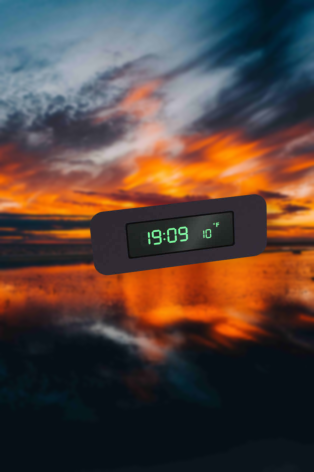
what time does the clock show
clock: 19:09
